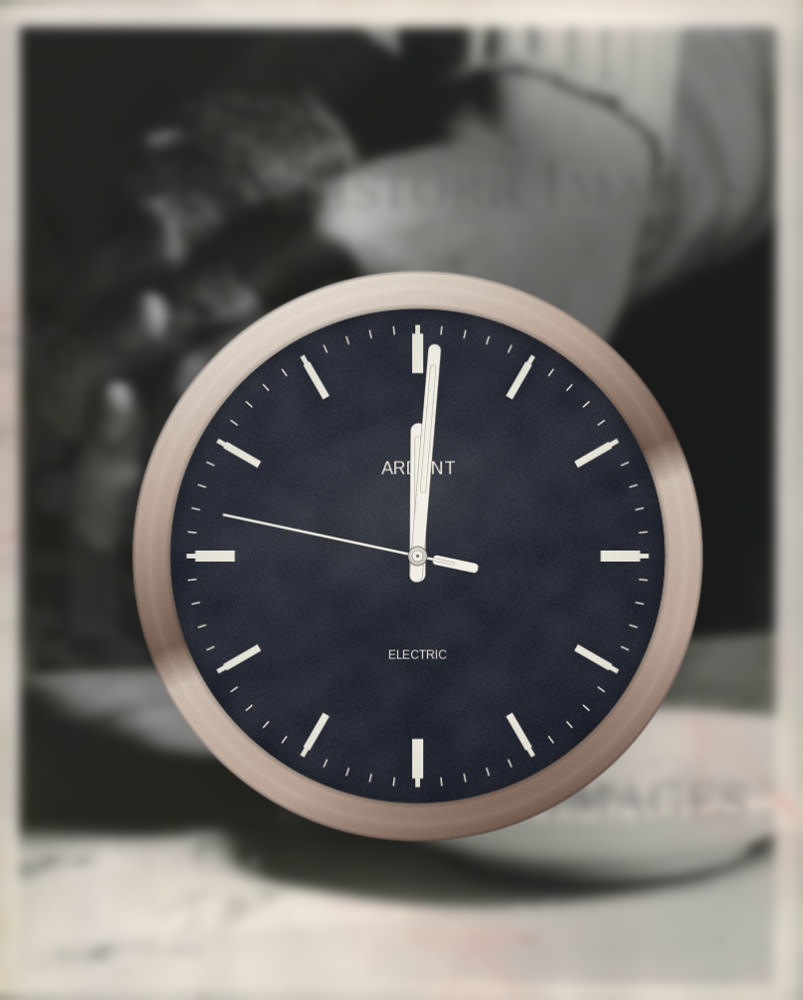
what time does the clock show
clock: 12:00:47
